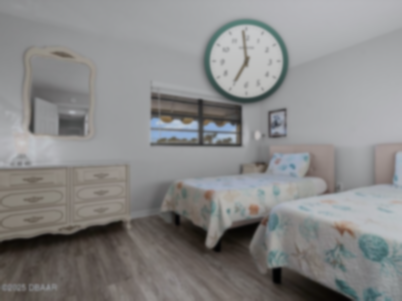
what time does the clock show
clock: 6:59
